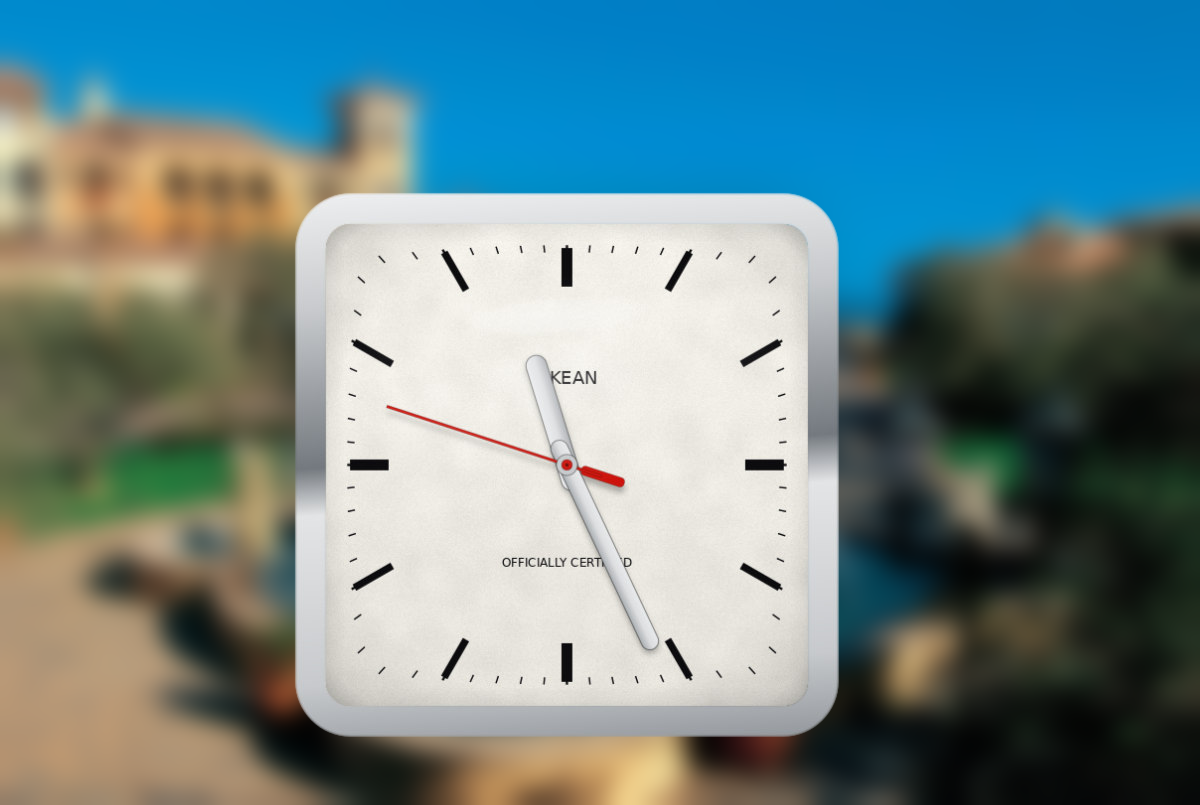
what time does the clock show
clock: 11:25:48
